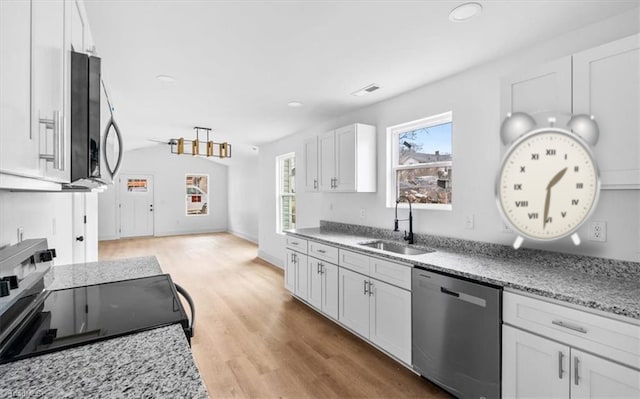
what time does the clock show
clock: 1:31
